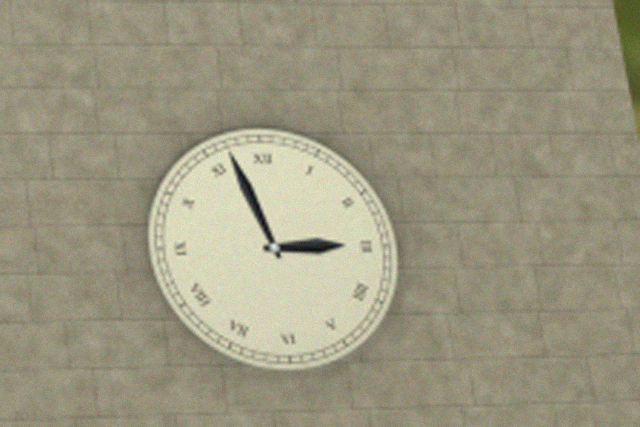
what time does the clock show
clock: 2:57
